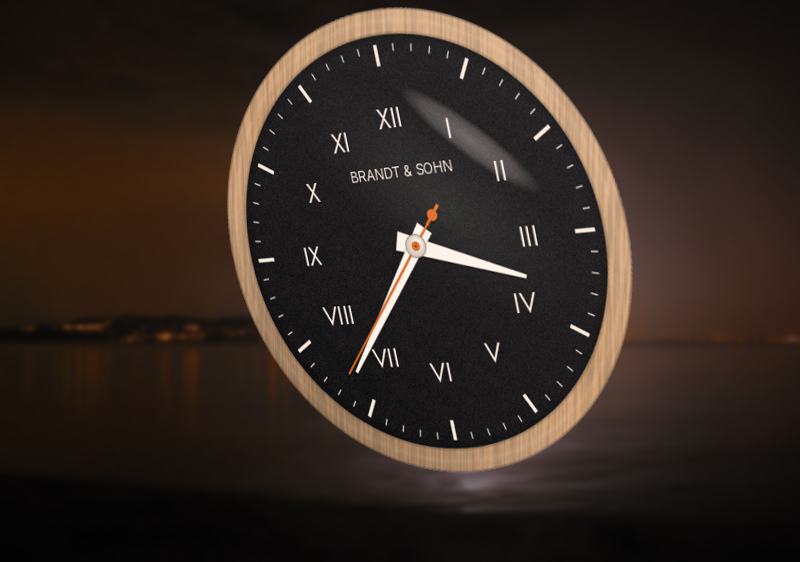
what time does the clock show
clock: 3:36:37
